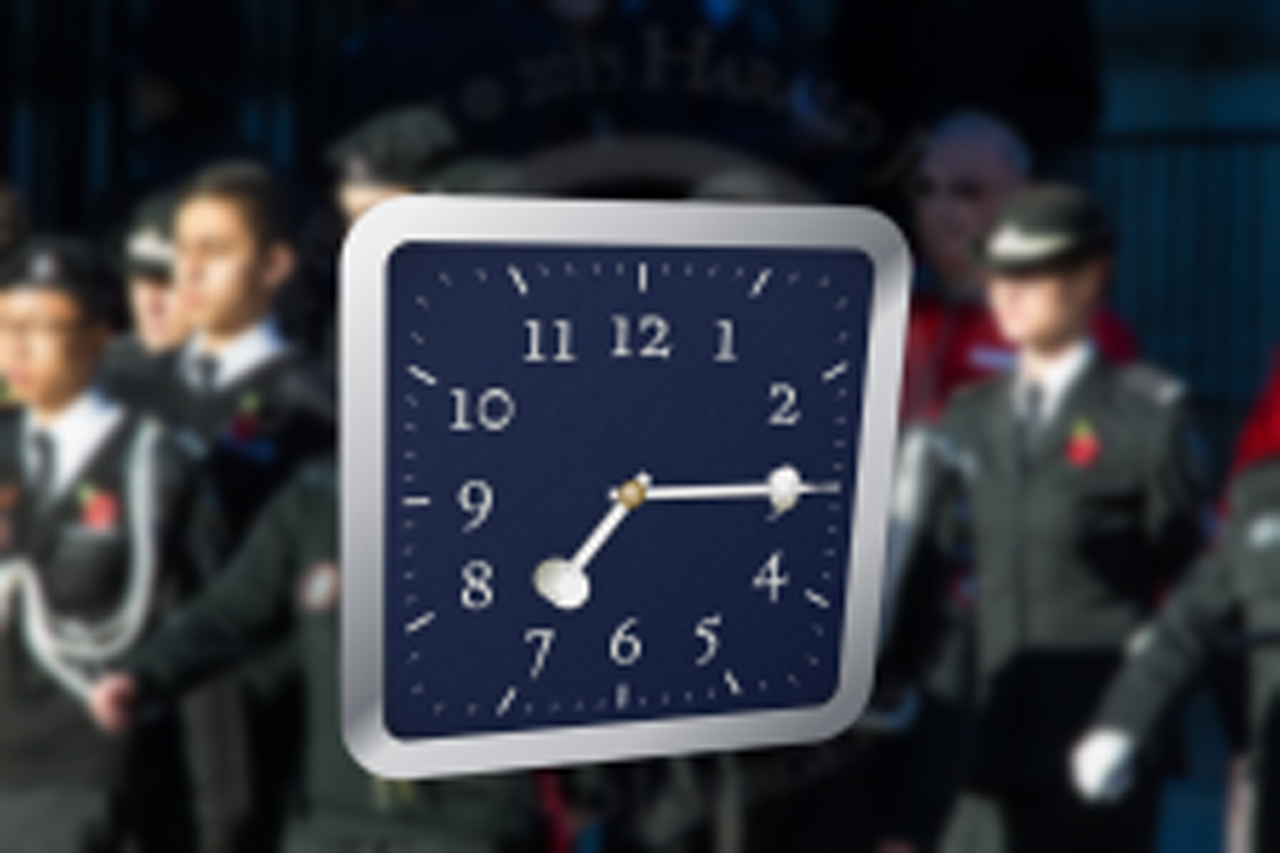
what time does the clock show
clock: 7:15
